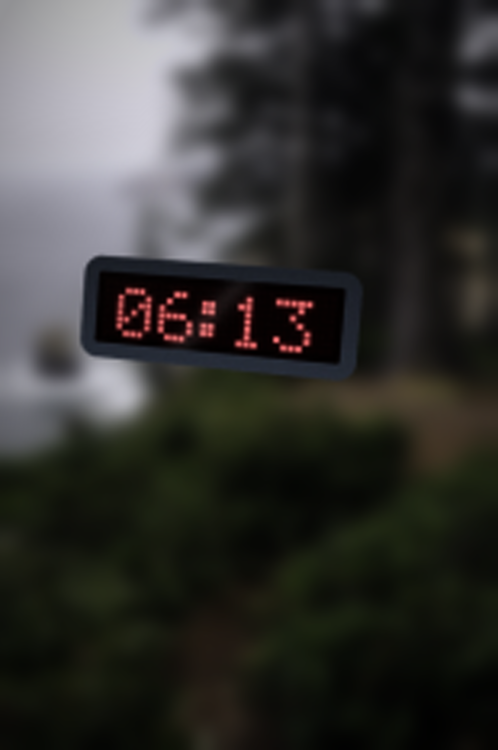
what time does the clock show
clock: 6:13
